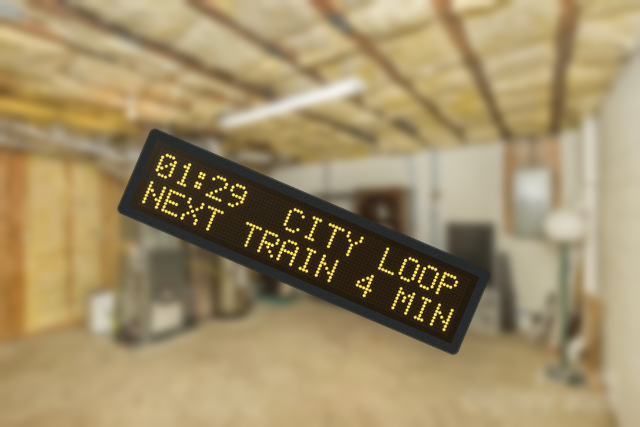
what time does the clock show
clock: 1:29
